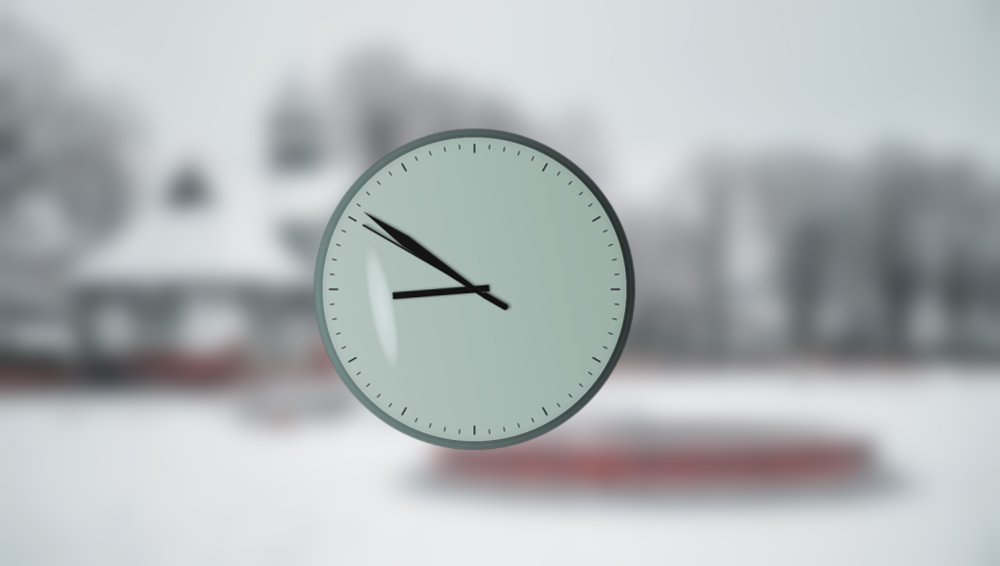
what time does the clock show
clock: 8:50:50
